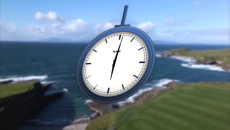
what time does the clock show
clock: 6:01
